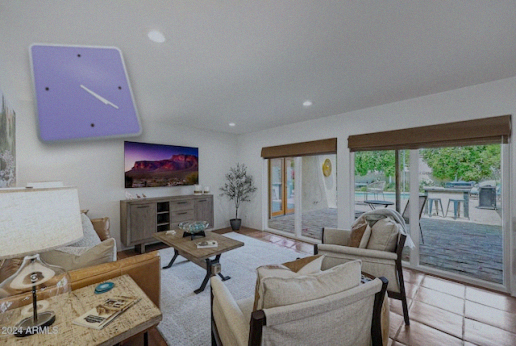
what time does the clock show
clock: 4:21
